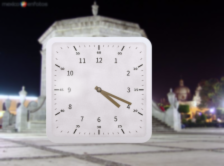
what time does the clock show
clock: 4:19
